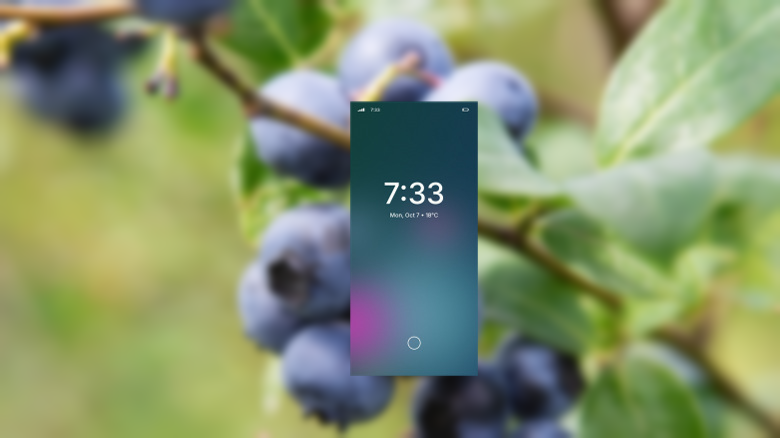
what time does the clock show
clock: 7:33
